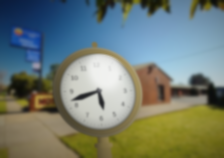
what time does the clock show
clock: 5:42
